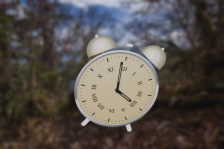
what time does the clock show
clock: 3:59
